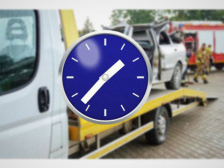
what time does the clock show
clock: 1:37
